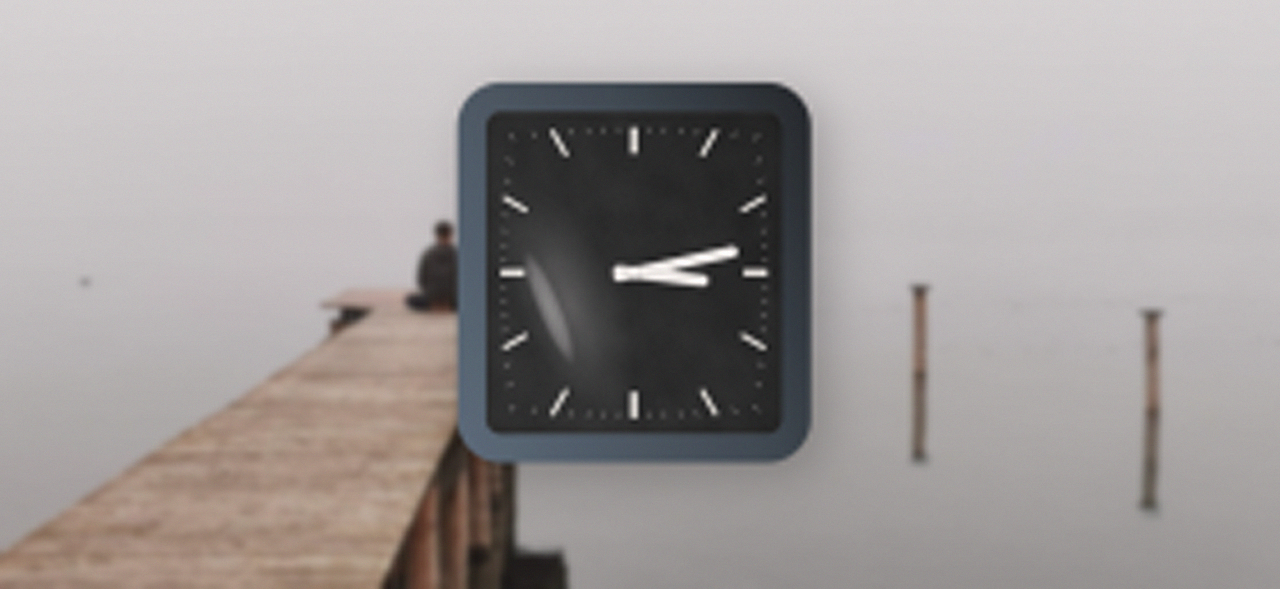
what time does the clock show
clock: 3:13
